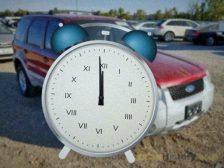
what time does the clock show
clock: 11:59
